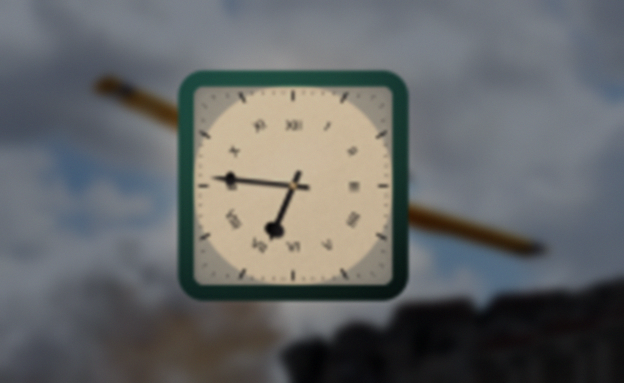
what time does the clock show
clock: 6:46
